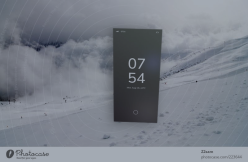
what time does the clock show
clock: 7:54
